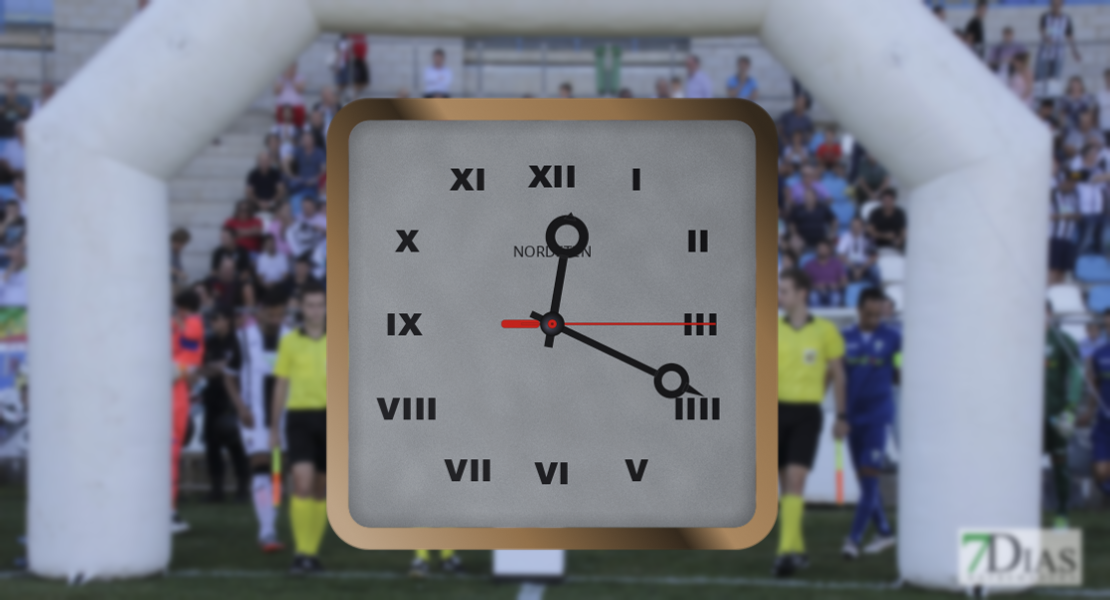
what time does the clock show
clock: 12:19:15
